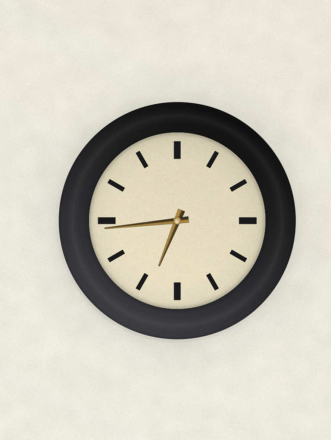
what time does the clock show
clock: 6:44
